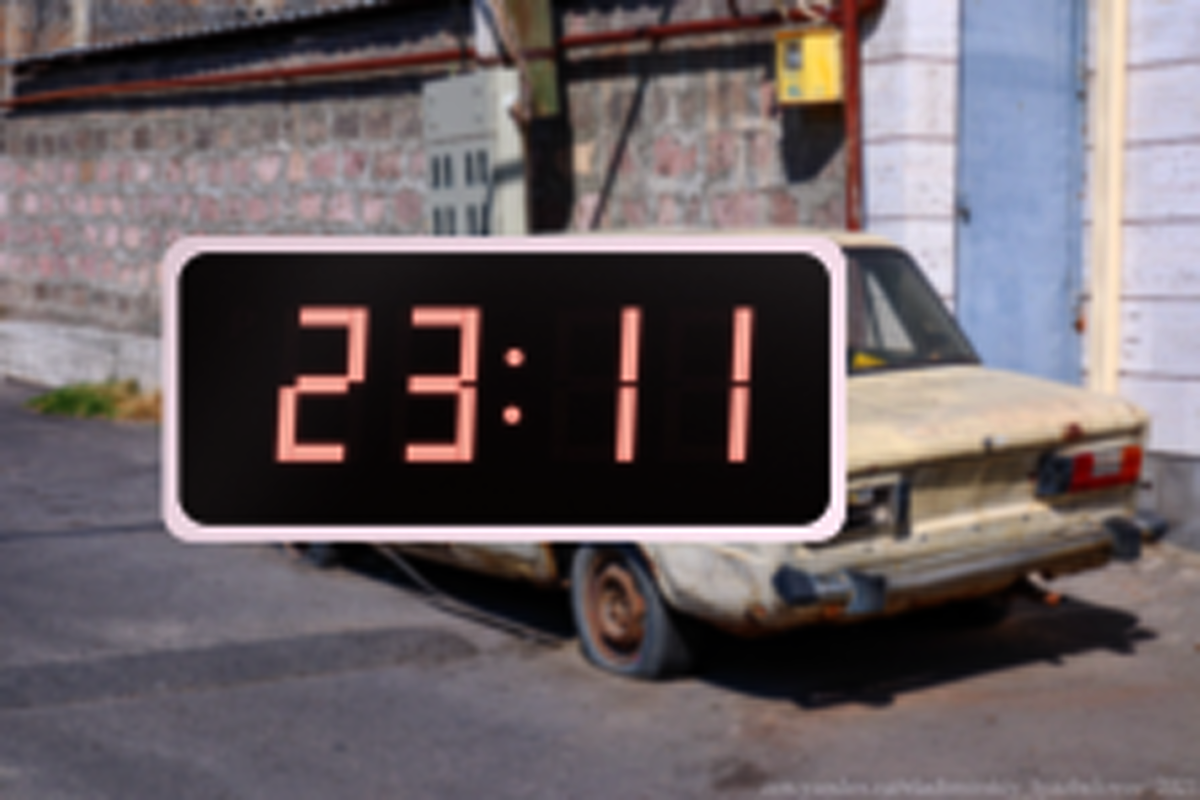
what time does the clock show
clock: 23:11
